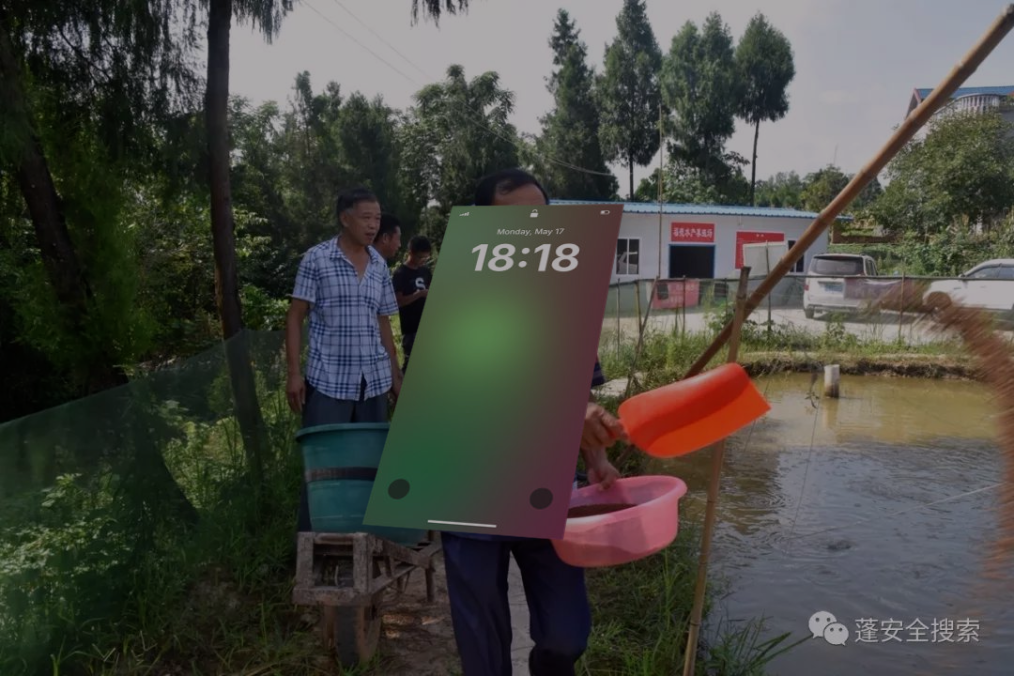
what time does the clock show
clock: 18:18
